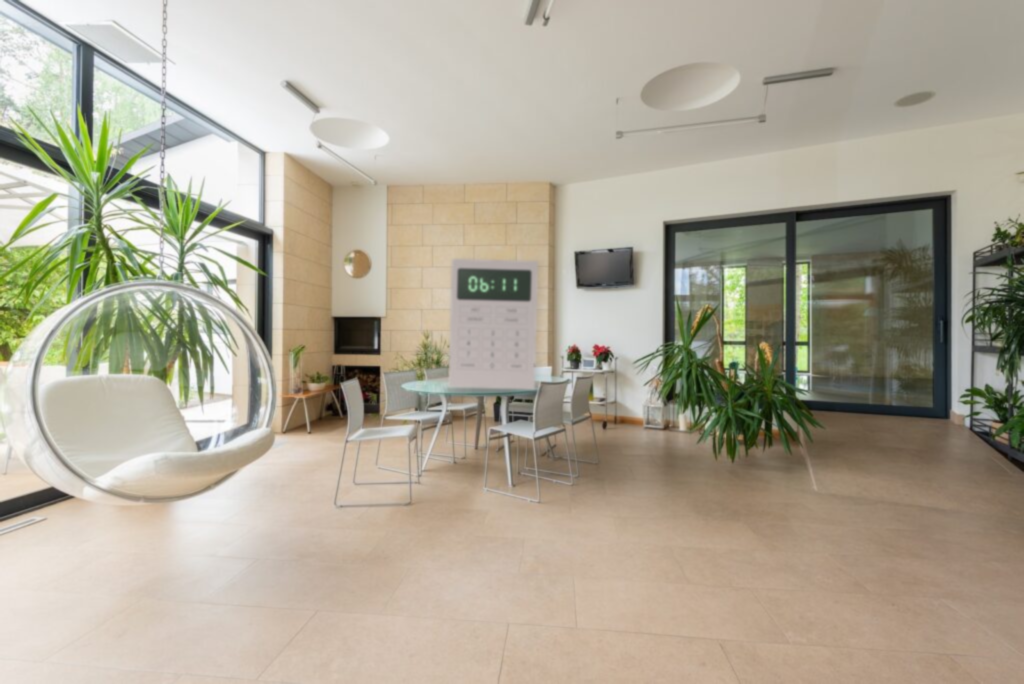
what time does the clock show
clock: 6:11
